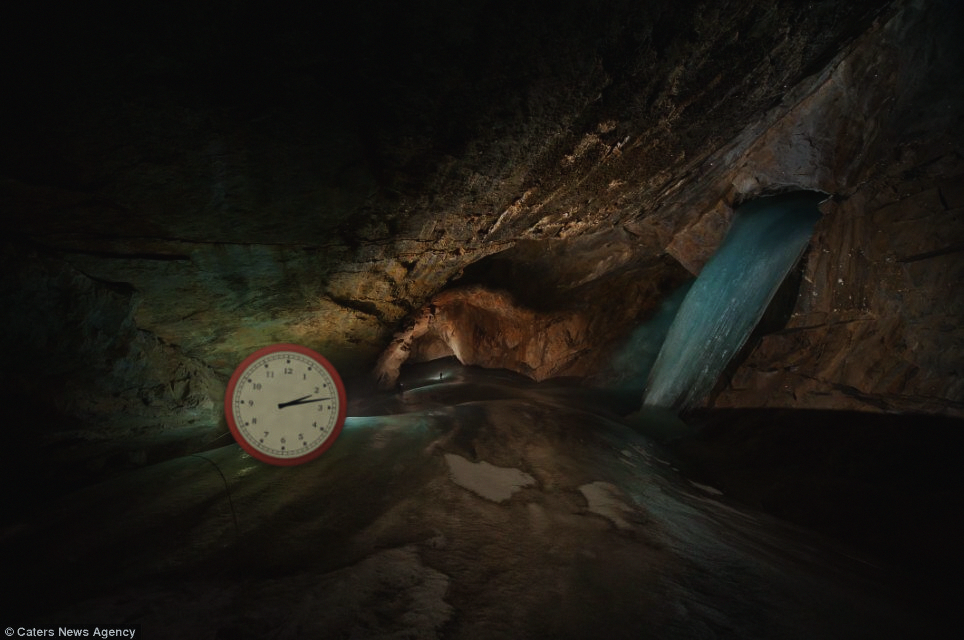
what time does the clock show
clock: 2:13
